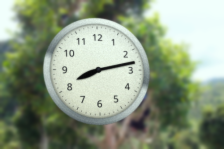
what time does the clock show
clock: 8:13
